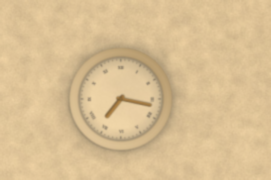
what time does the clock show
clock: 7:17
